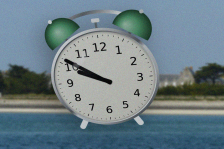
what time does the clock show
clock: 9:51
